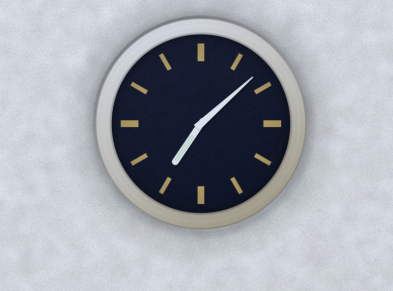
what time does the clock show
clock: 7:08
